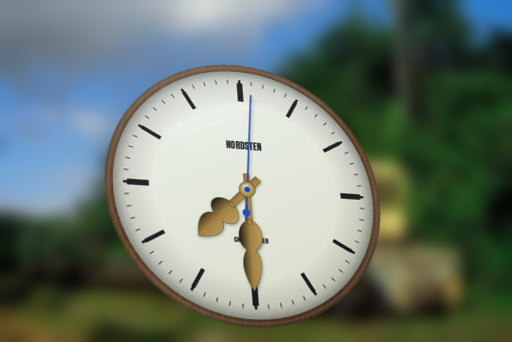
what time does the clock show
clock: 7:30:01
